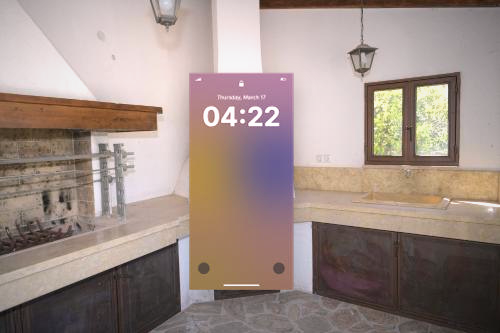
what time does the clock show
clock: 4:22
